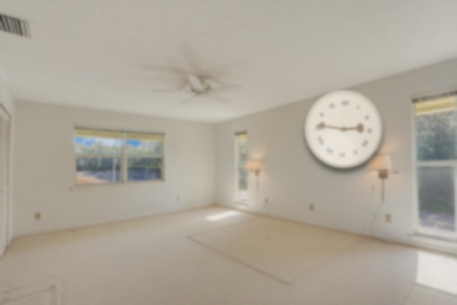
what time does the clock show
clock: 2:46
